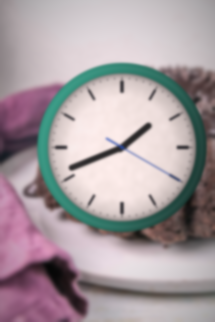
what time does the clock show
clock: 1:41:20
